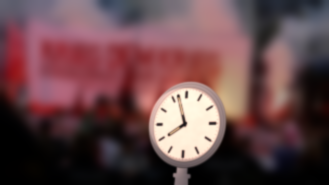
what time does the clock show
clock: 7:57
